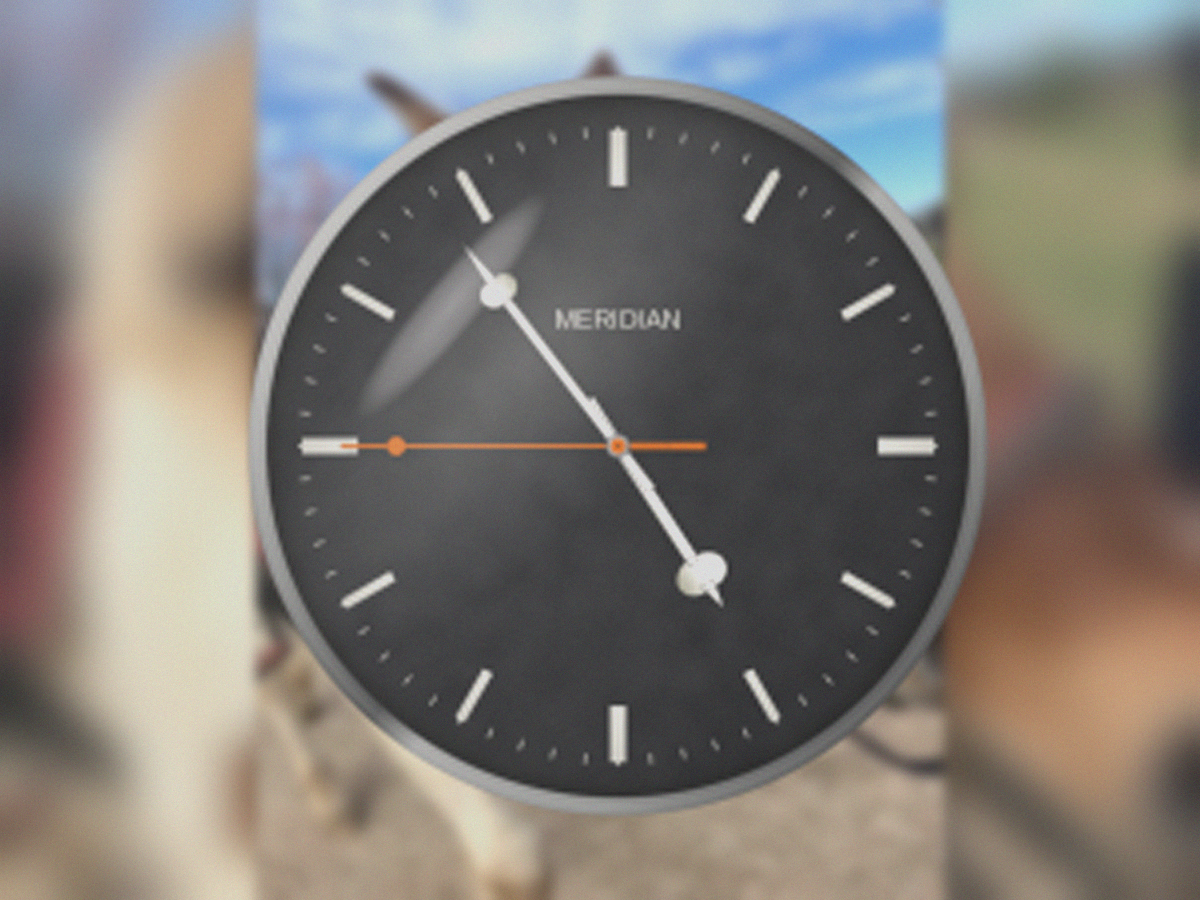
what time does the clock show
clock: 4:53:45
